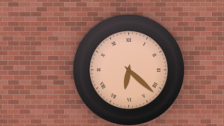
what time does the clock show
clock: 6:22
